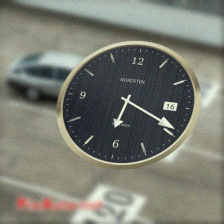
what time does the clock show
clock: 6:19
